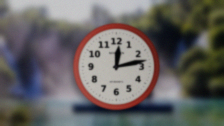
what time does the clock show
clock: 12:13
